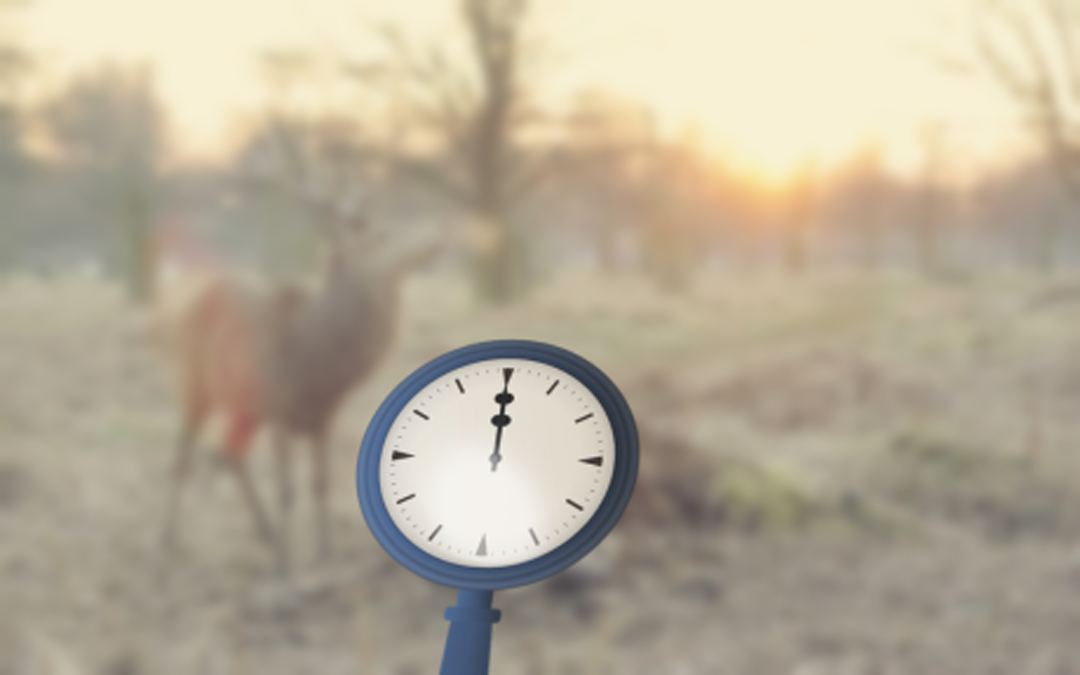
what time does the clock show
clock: 12:00
